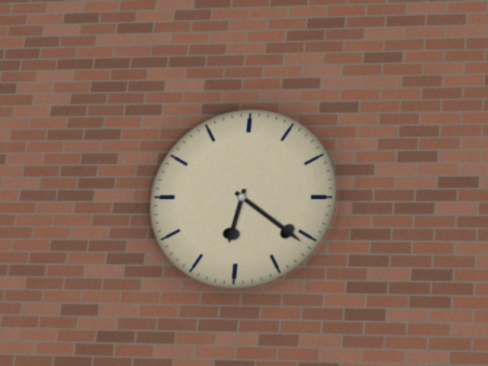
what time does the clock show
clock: 6:21
